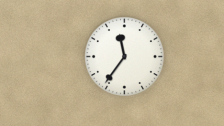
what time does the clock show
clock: 11:36
